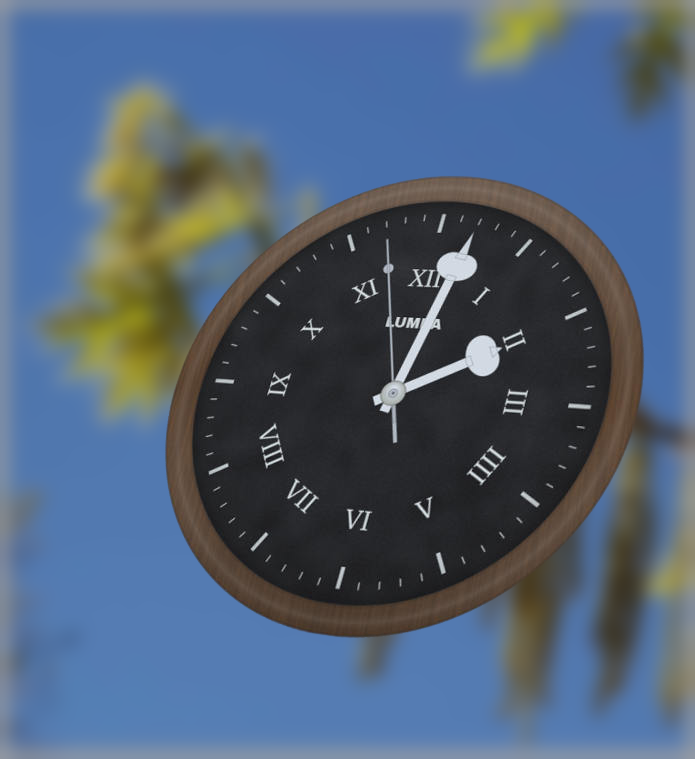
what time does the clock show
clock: 2:01:57
